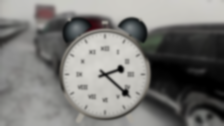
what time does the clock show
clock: 2:22
